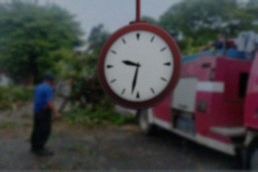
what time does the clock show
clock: 9:32
